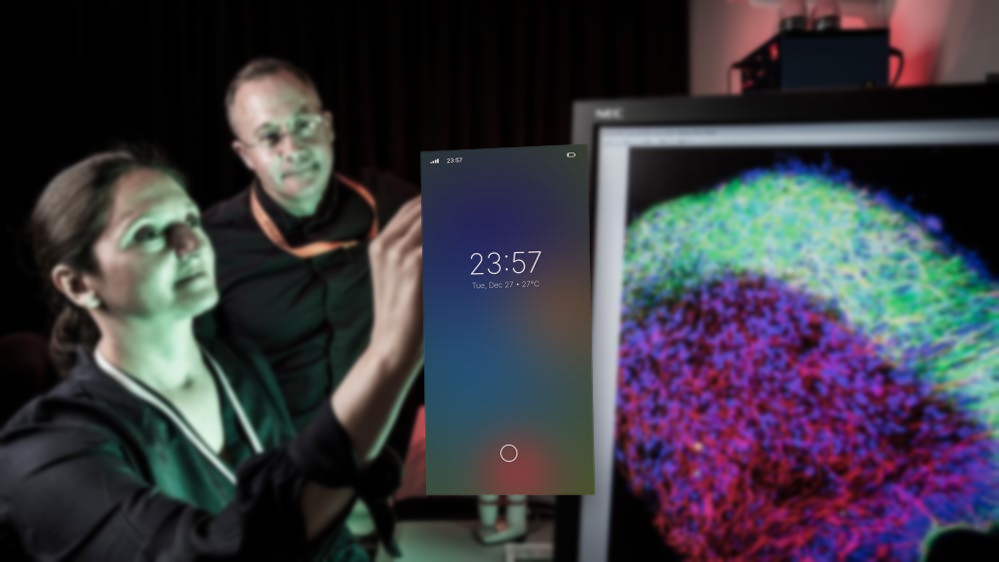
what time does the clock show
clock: 23:57
